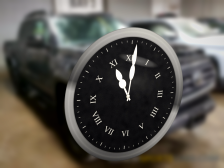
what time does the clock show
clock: 11:01
